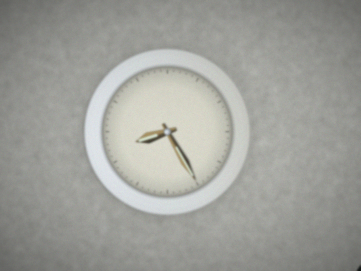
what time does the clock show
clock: 8:25
